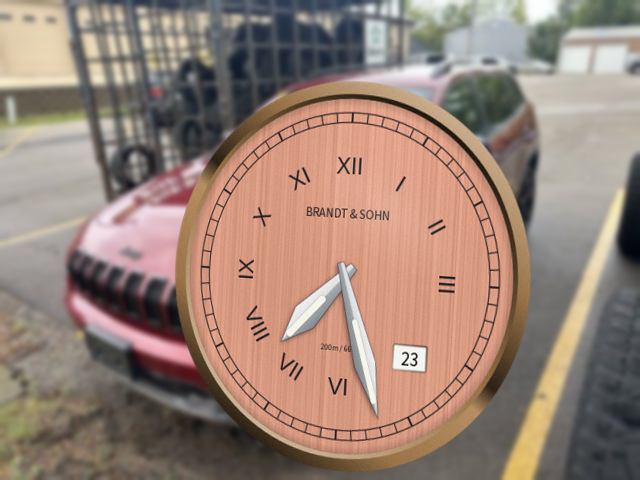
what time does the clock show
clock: 7:27
